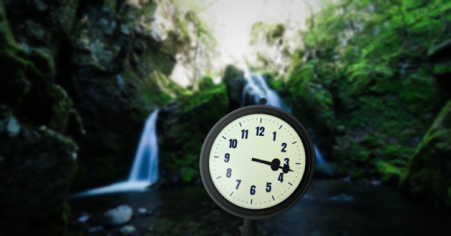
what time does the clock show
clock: 3:17
